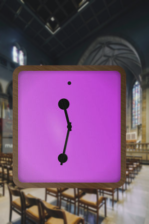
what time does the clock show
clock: 11:32
